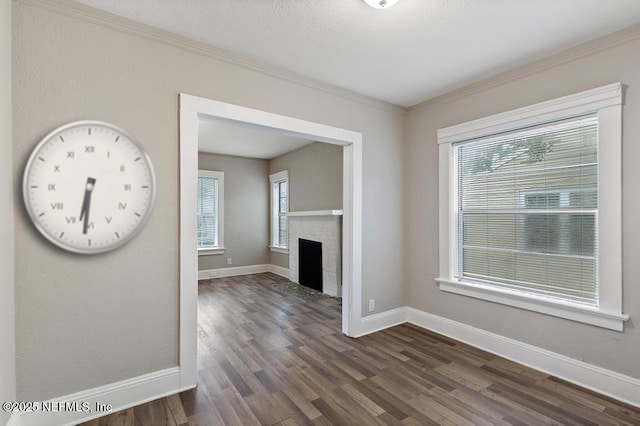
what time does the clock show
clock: 6:31
